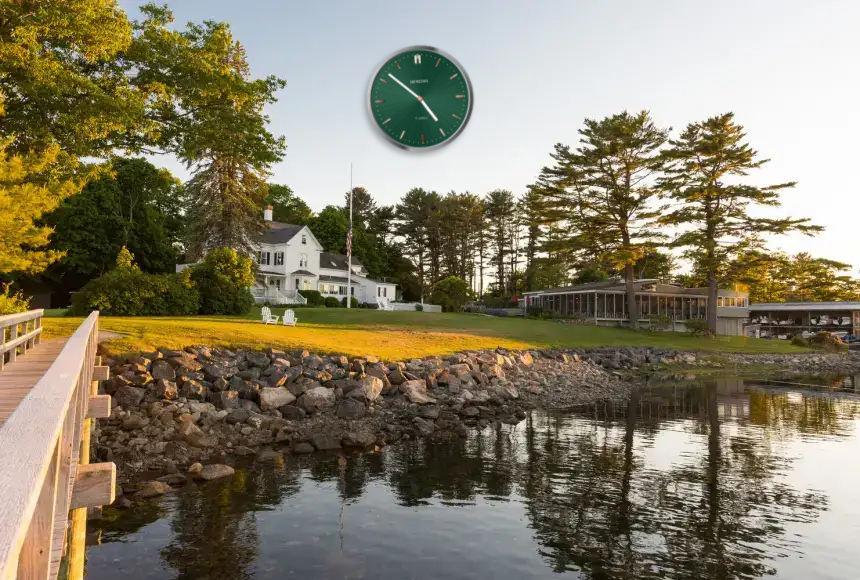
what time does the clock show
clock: 4:52
